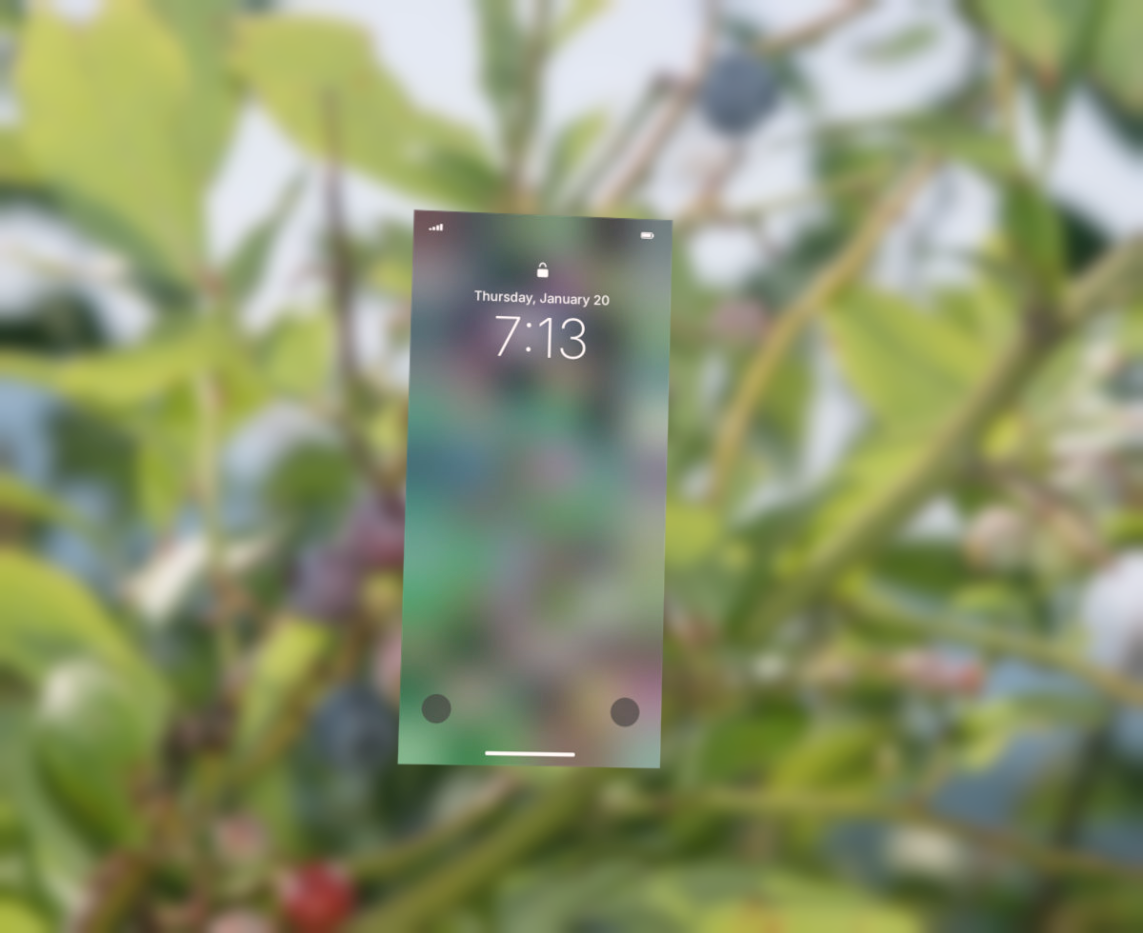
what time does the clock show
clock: 7:13
